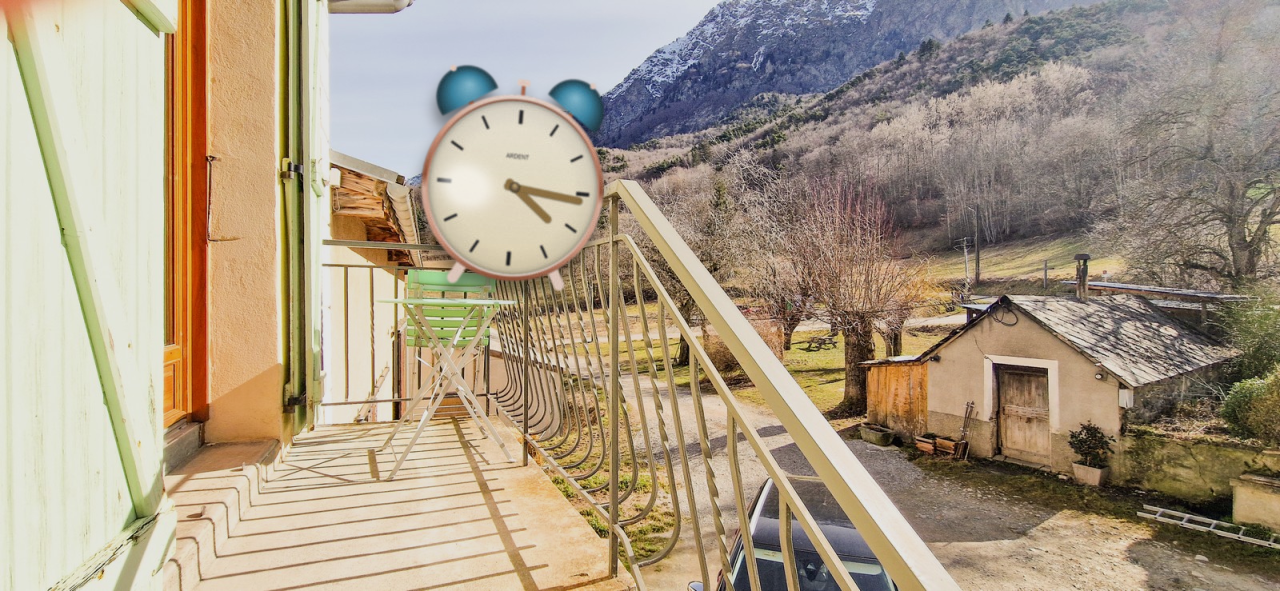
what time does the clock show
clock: 4:16
